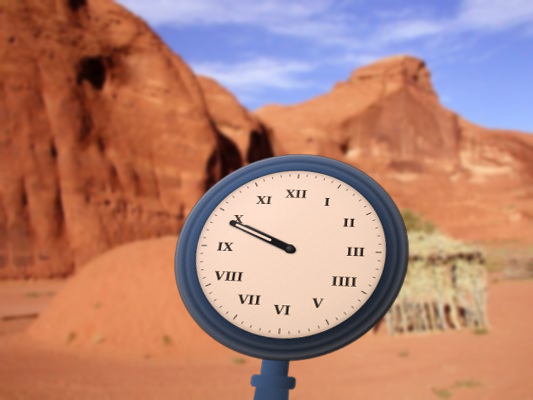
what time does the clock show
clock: 9:49
